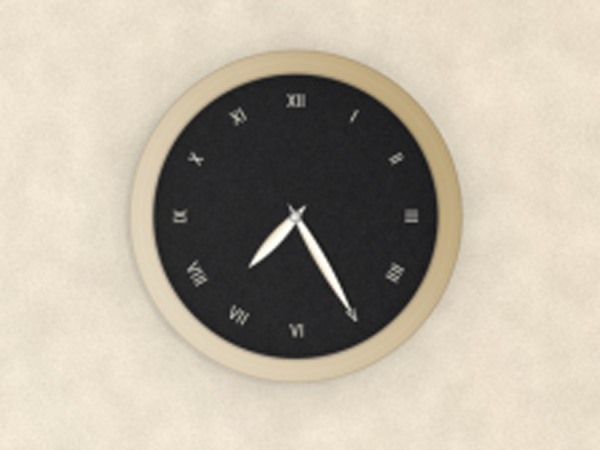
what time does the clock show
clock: 7:25
